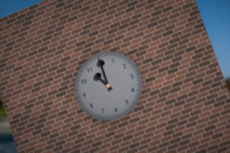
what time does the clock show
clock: 11:00
